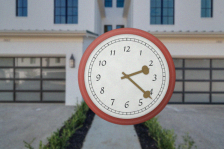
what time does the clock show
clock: 2:22
